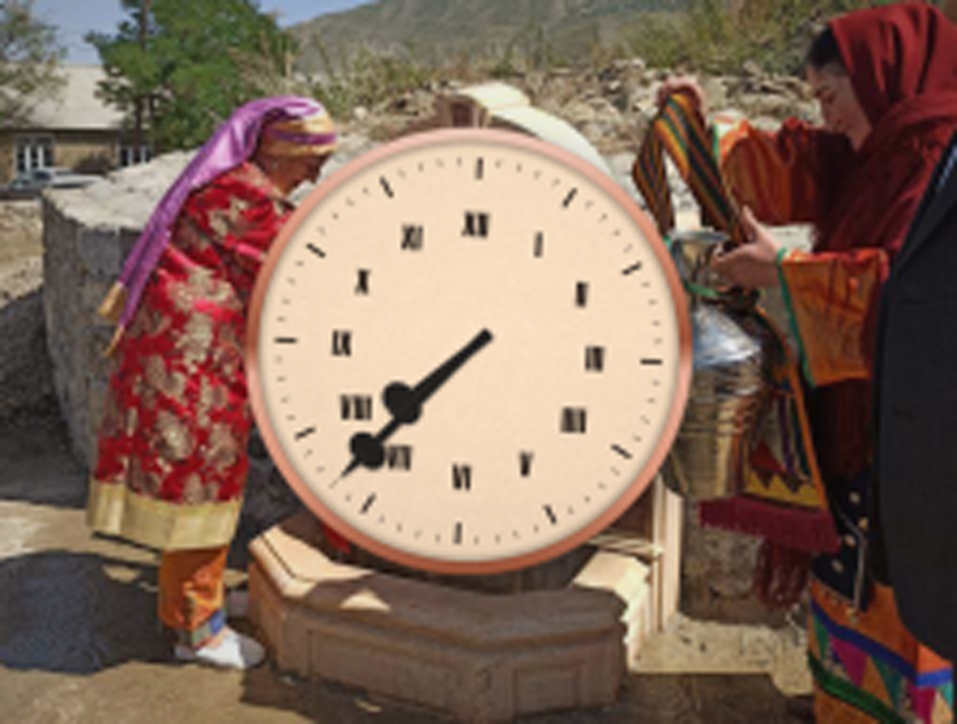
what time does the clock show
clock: 7:37
